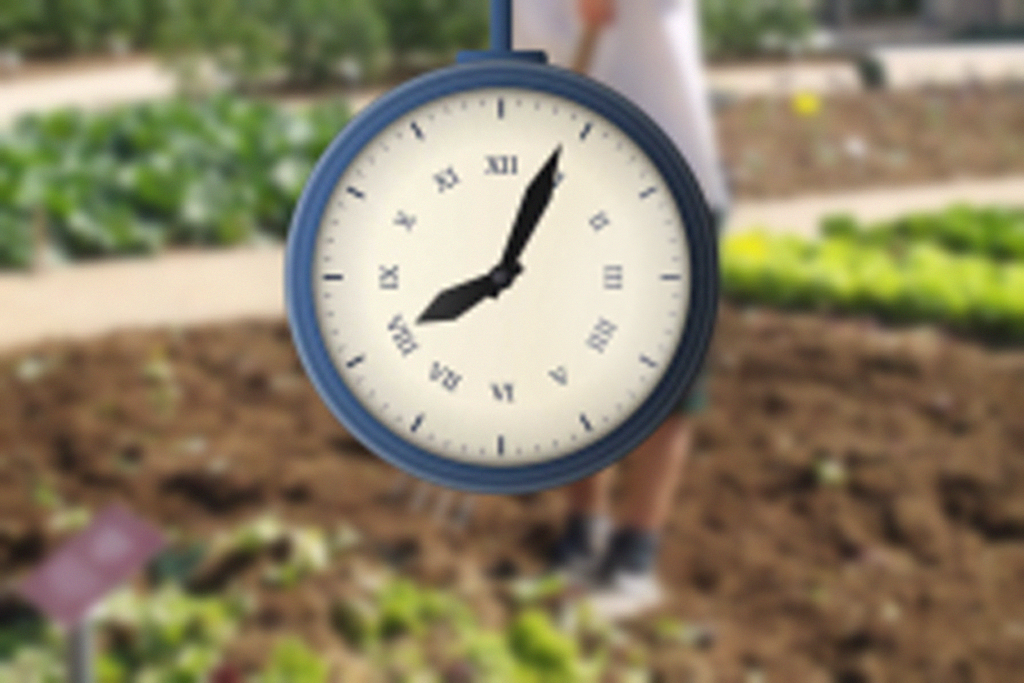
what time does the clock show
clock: 8:04
